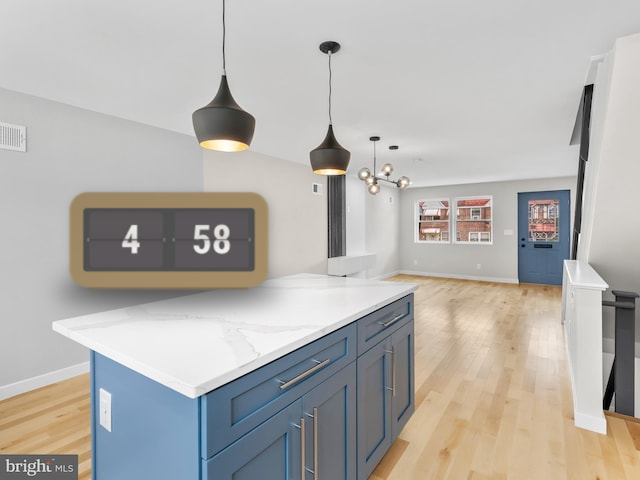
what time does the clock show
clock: 4:58
